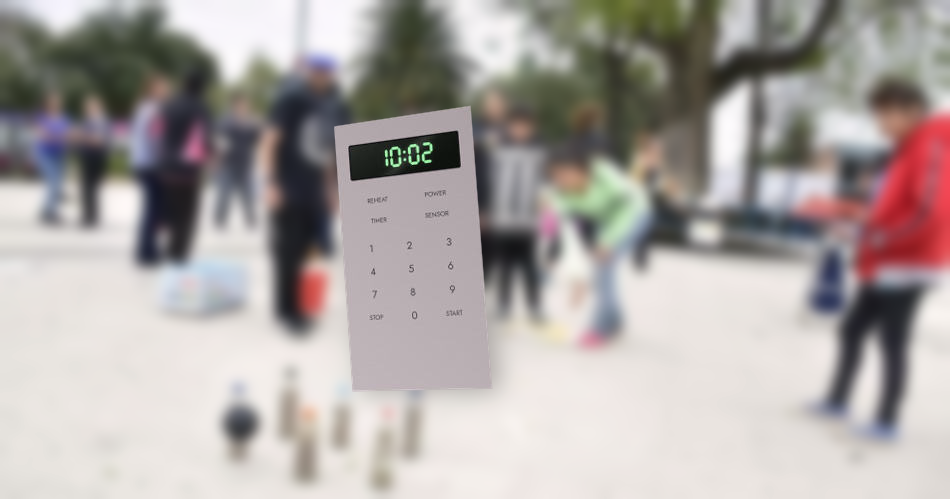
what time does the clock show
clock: 10:02
